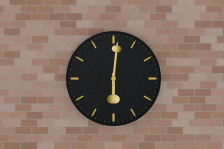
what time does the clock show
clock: 6:01
